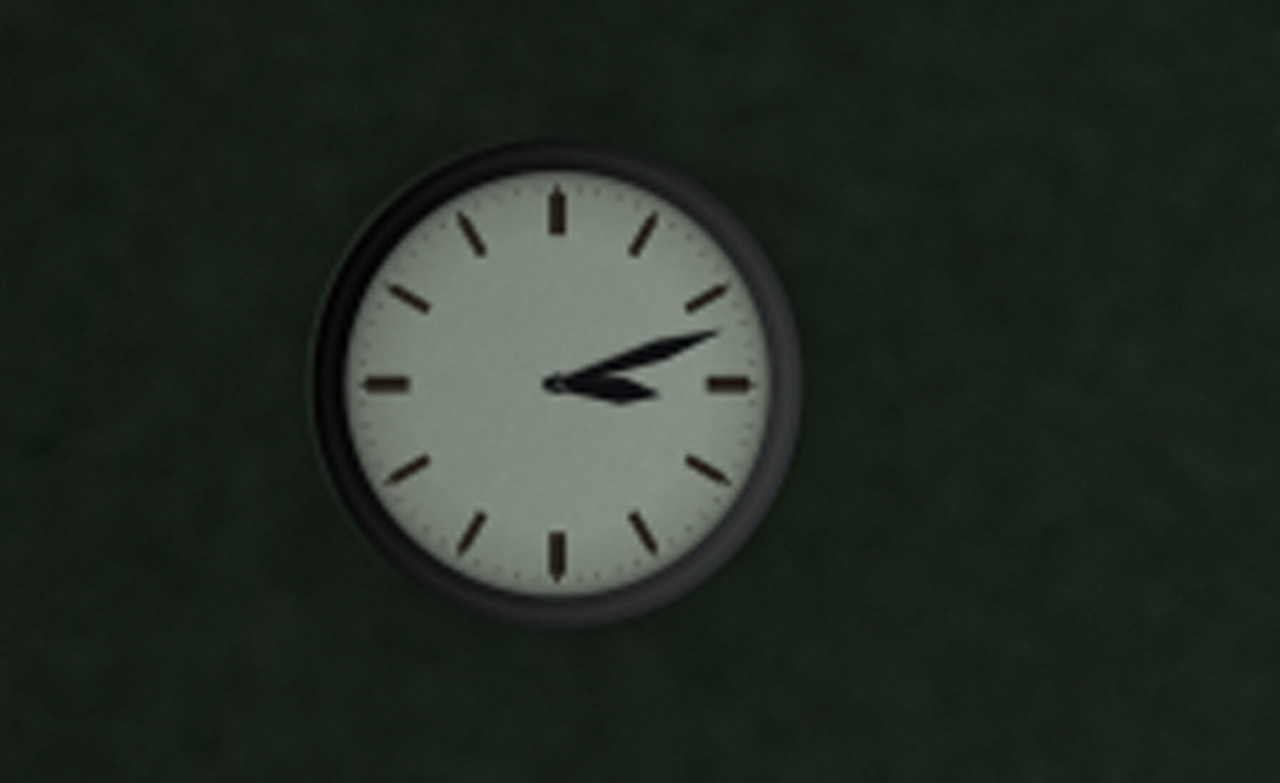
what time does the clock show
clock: 3:12
